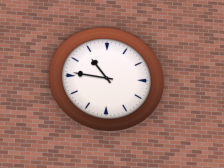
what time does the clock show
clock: 10:46
